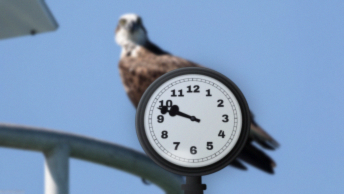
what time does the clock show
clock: 9:48
